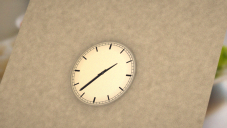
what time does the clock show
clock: 1:37
